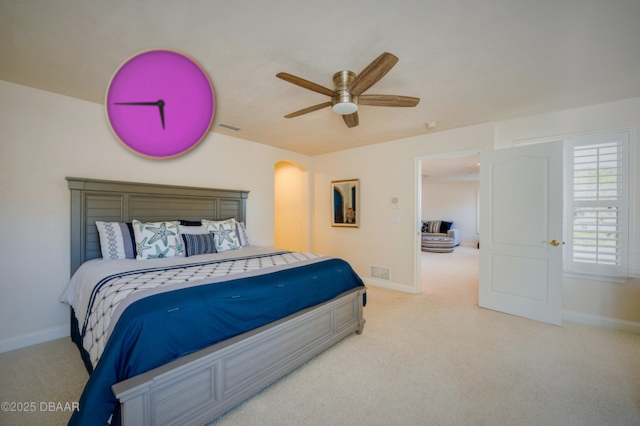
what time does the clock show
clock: 5:45
